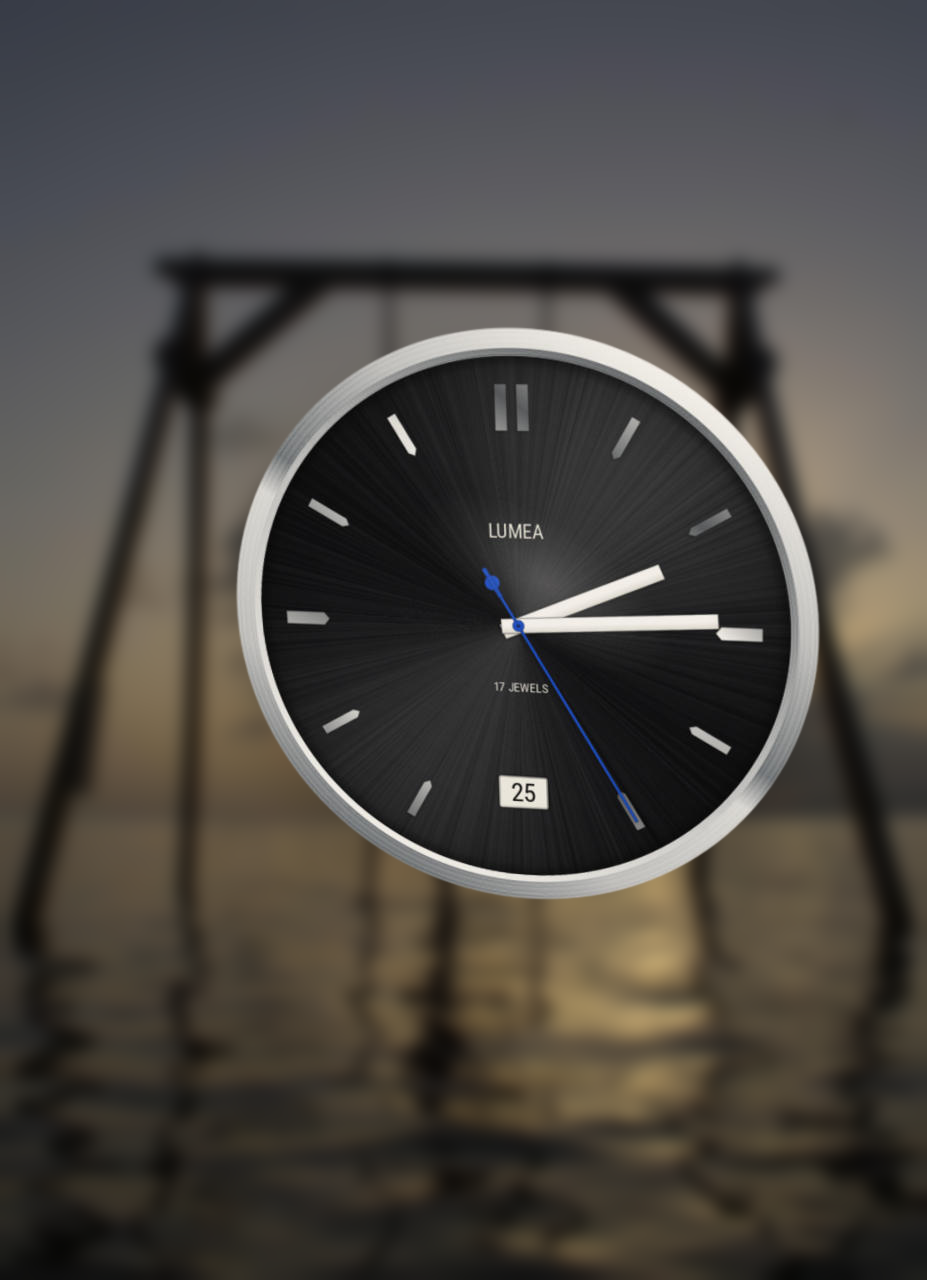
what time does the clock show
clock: 2:14:25
